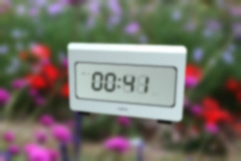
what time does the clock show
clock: 0:41
